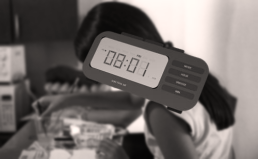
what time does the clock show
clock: 8:01
